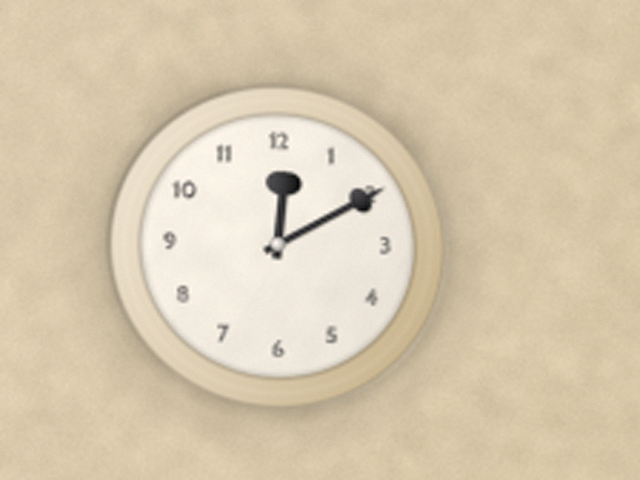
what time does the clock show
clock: 12:10
